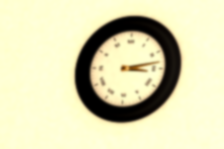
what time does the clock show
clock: 3:13
